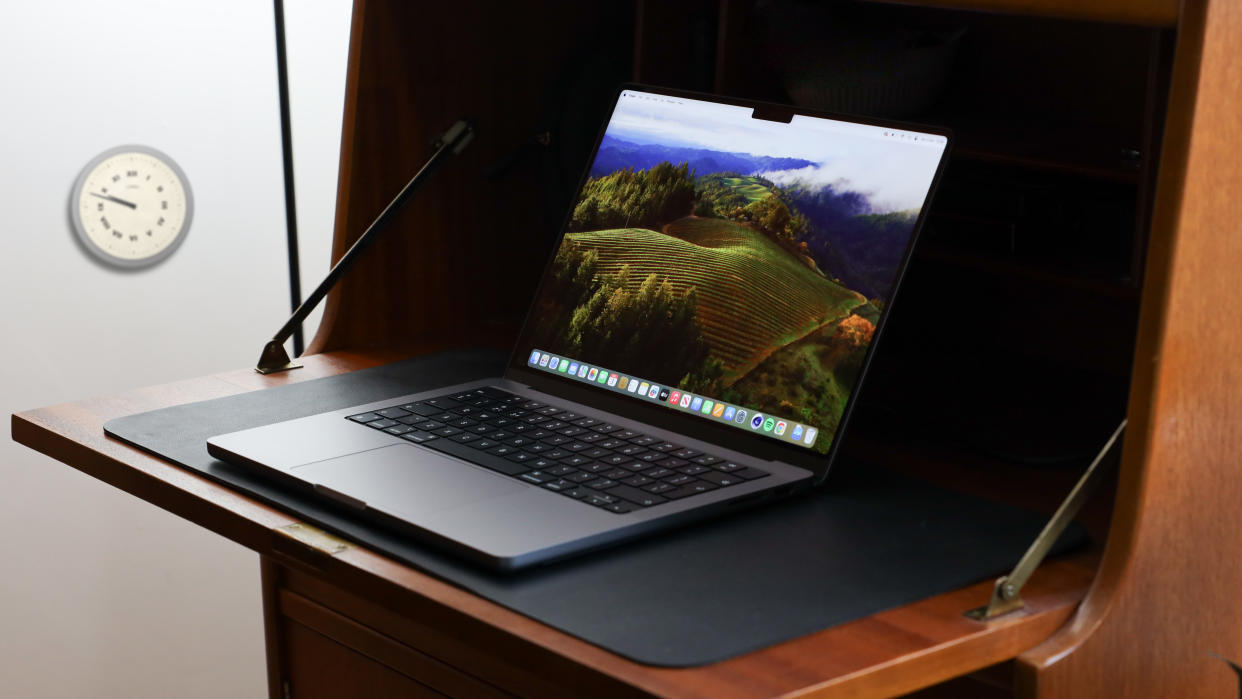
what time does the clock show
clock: 9:48
